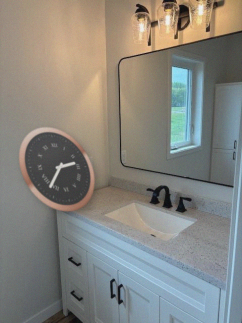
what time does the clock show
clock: 2:37
